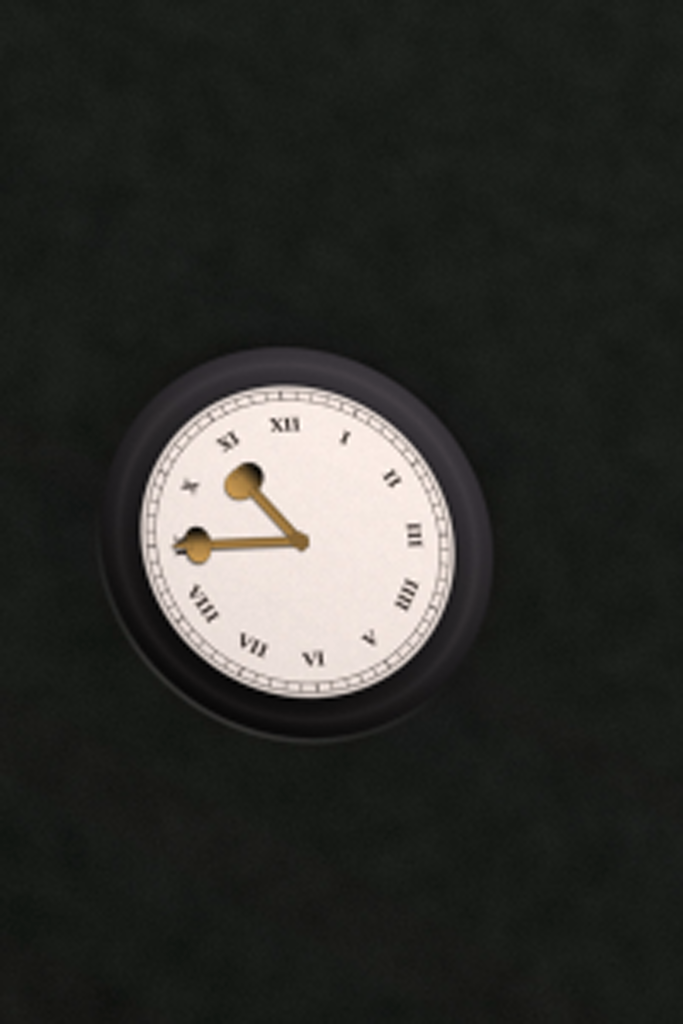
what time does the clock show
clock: 10:45
